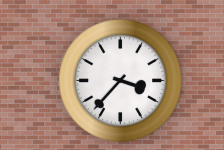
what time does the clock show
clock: 3:37
